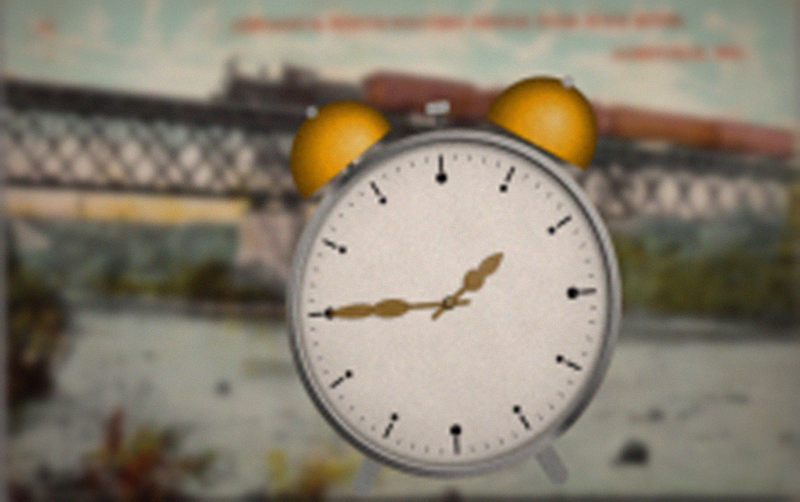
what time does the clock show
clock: 1:45
